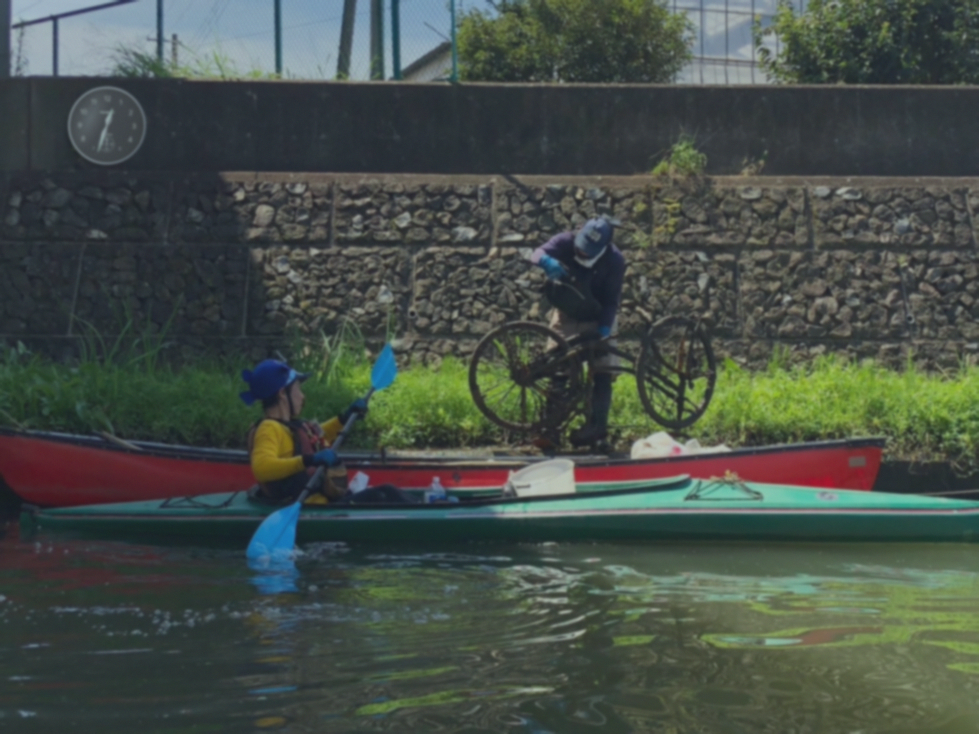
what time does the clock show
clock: 12:33
